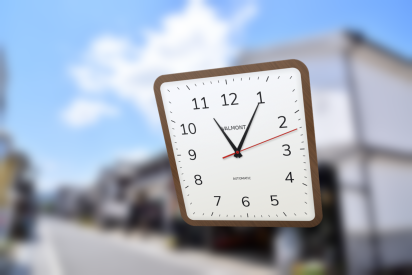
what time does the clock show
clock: 11:05:12
